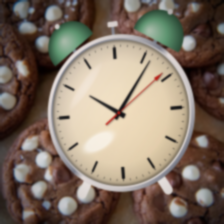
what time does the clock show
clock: 10:06:09
